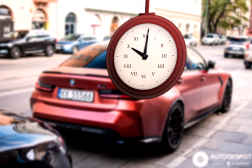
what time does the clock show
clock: 10:01
